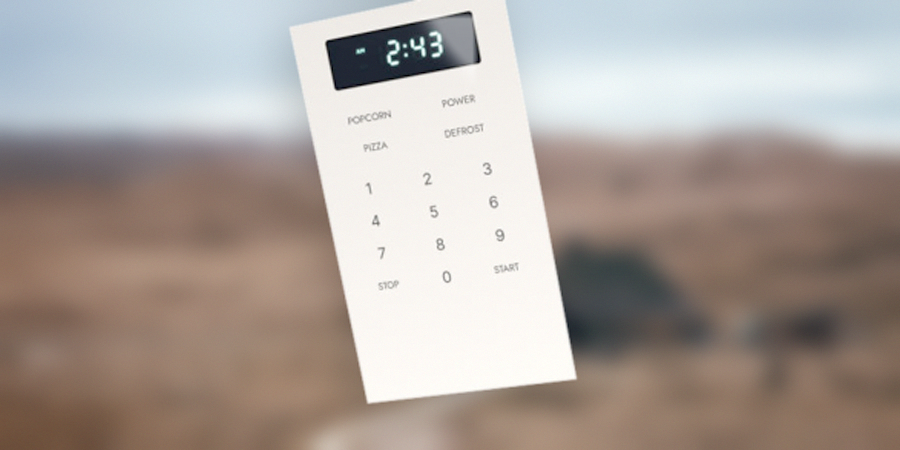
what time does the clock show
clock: 2:43
